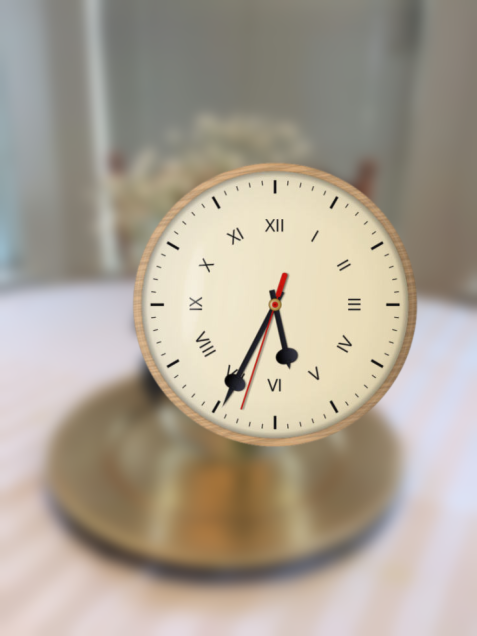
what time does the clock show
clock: 5:34:33
